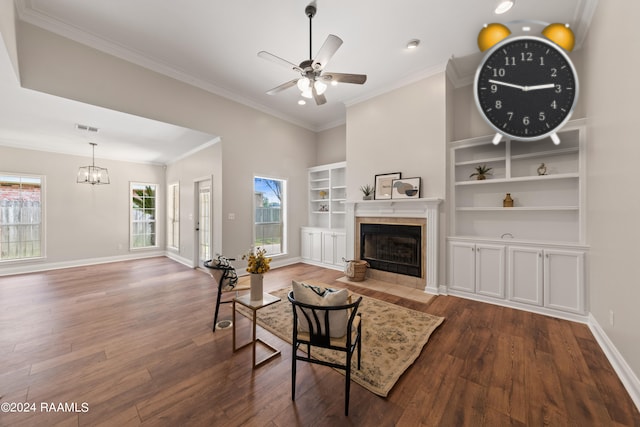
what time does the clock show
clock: 2:47
